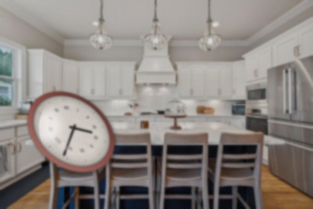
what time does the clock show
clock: 3:36
